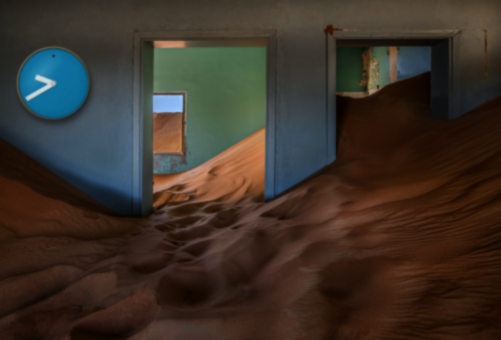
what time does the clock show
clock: 9:40
